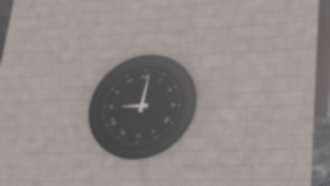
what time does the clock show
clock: 9:01
